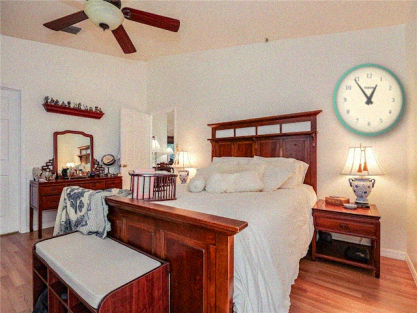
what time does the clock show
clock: 12:54
